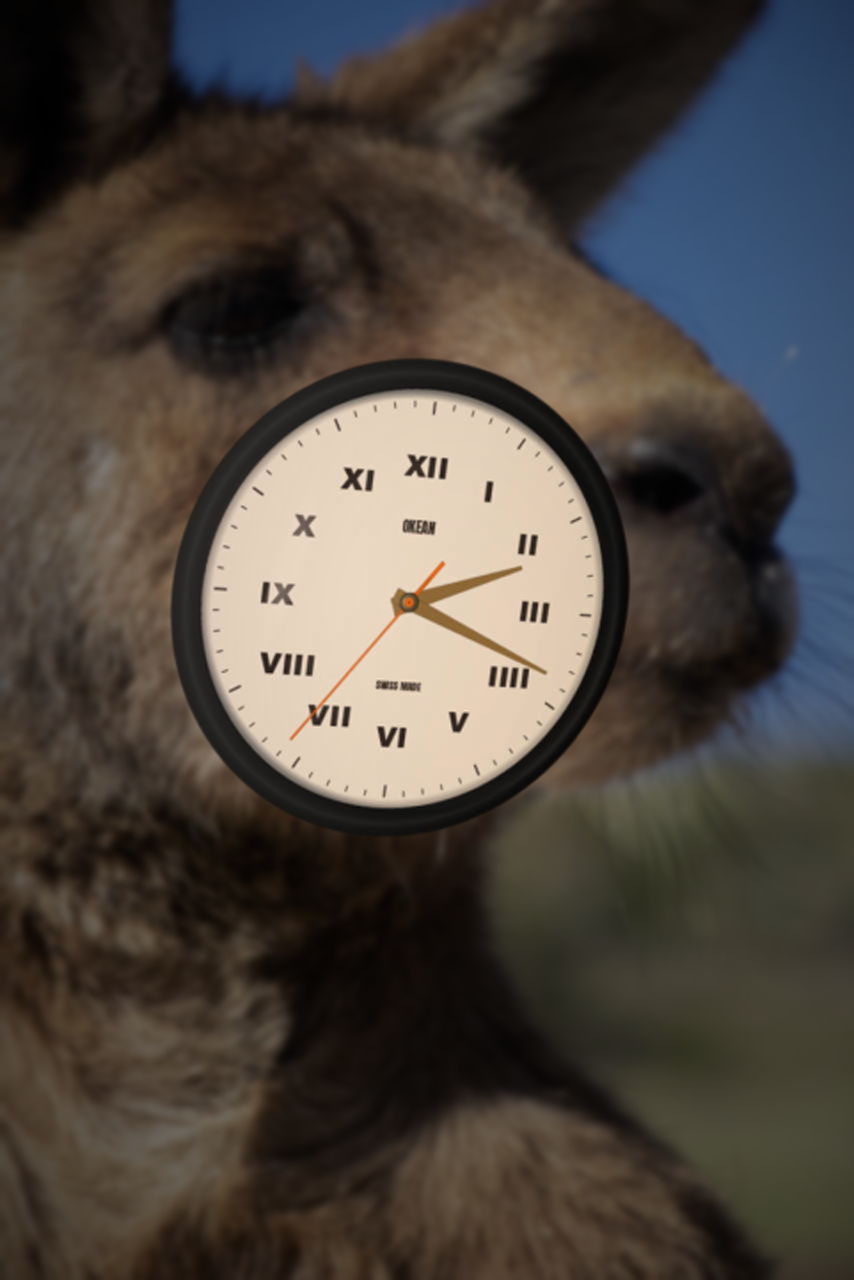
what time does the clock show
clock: 2:18:36
